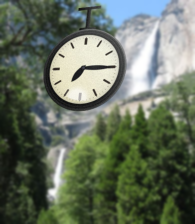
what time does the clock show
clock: 7:15
